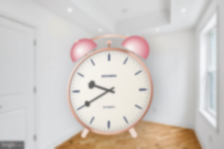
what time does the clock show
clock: 9:40
